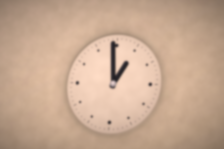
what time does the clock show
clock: 12:59
